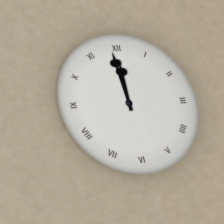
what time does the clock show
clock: 11:59
